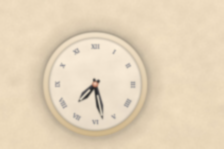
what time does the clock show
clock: 7:28
